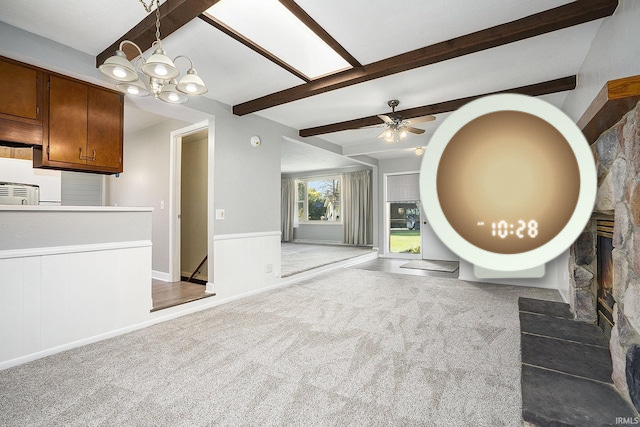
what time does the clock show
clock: 10:28
